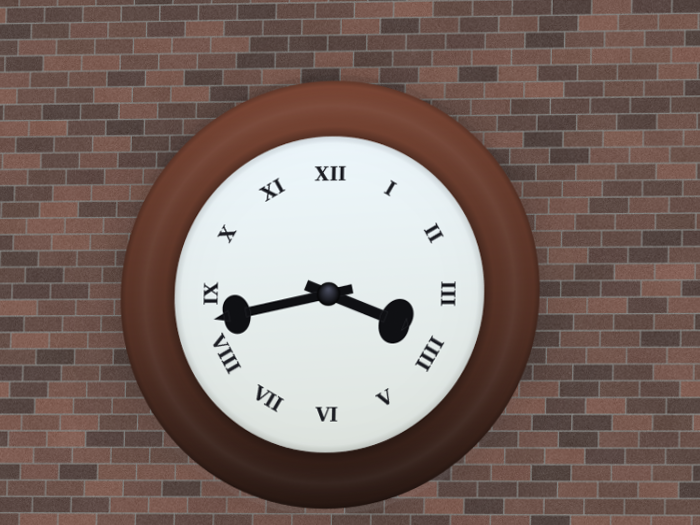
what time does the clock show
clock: 3:43
